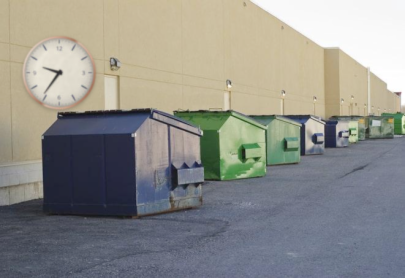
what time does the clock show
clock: 9:36
